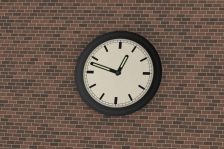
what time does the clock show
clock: 12:48
